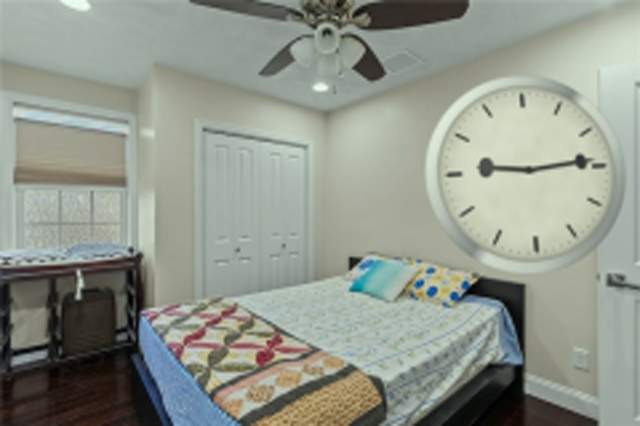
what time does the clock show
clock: 9:14
